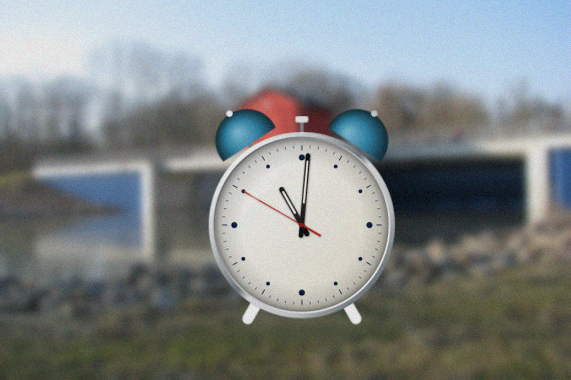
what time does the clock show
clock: 11:00:50
